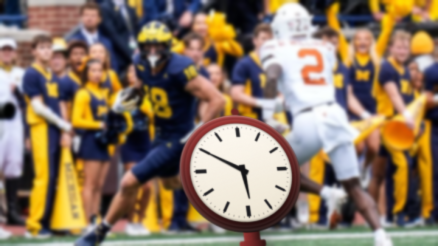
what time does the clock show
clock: 5:50
